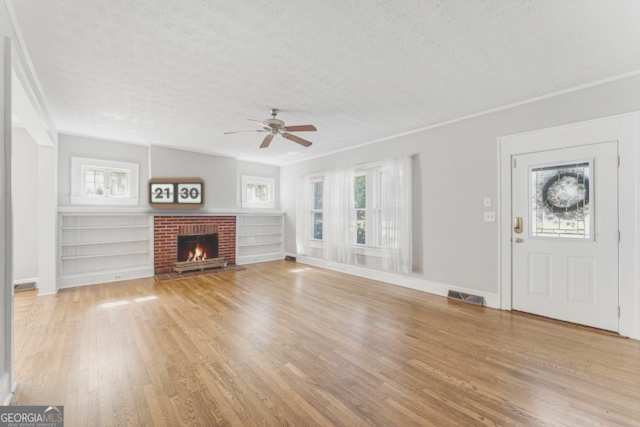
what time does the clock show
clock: 21:30
